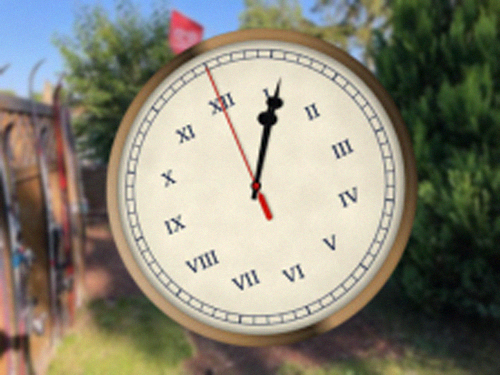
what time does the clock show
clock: 1:06:00
